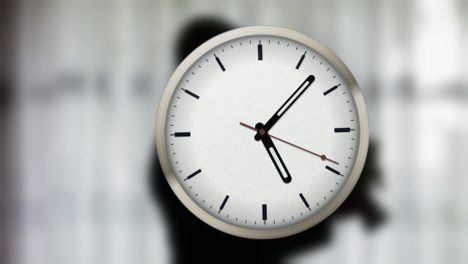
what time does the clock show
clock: 5:07:19
